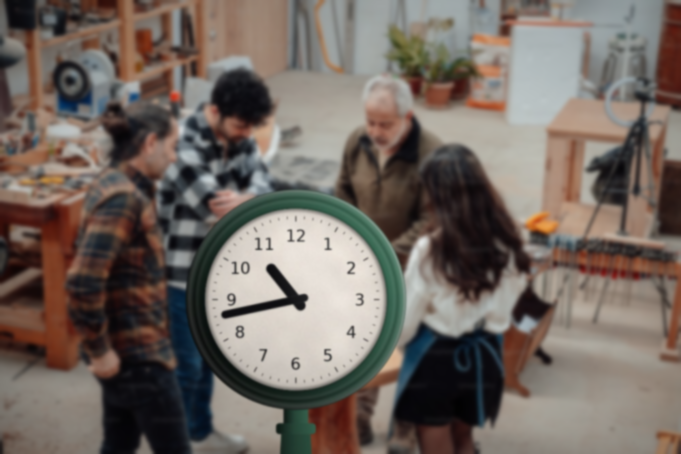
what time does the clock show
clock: 10:43
